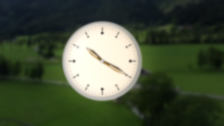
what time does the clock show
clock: 10:20
